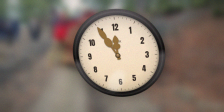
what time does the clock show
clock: 11:55
